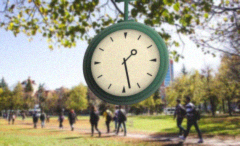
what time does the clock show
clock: 1:28
